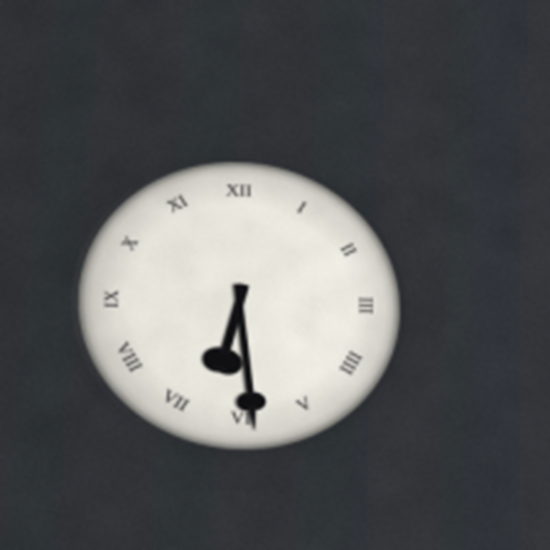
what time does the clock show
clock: 6:29
